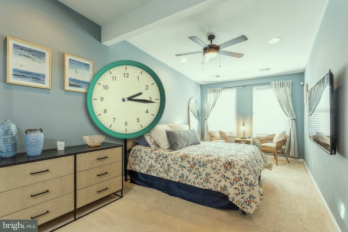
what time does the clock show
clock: 2:16
